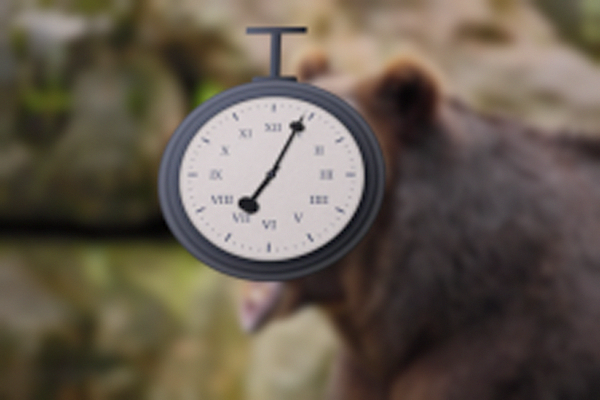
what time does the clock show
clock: 7:04
